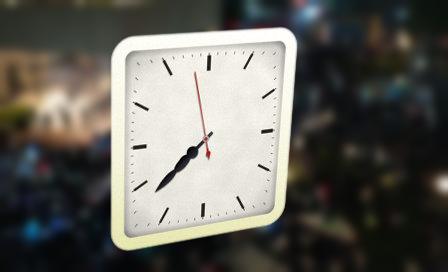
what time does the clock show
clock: 7:37:58
